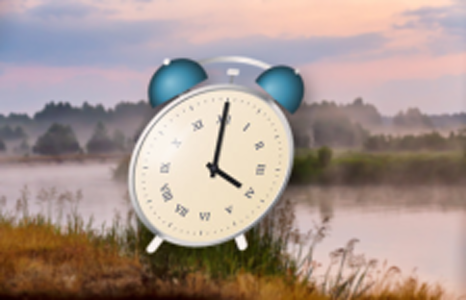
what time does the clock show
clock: 4:00
